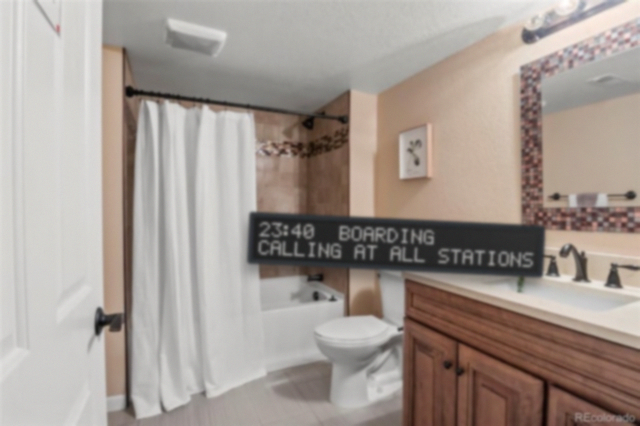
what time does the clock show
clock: 23:40
